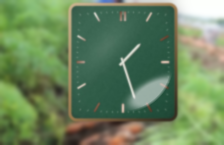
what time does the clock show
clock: 1:27
